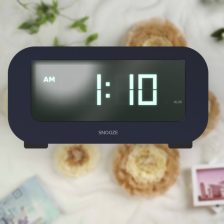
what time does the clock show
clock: 1:10
